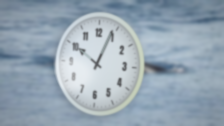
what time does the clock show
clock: 10:04
